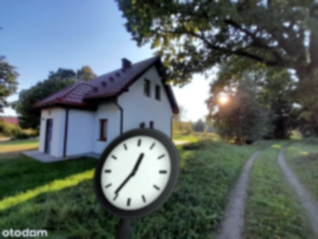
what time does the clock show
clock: 12:36
